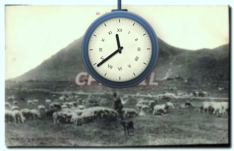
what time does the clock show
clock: 11:39
